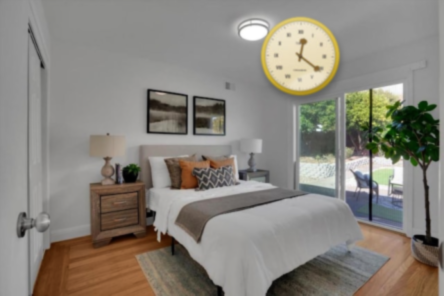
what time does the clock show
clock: 12:21
